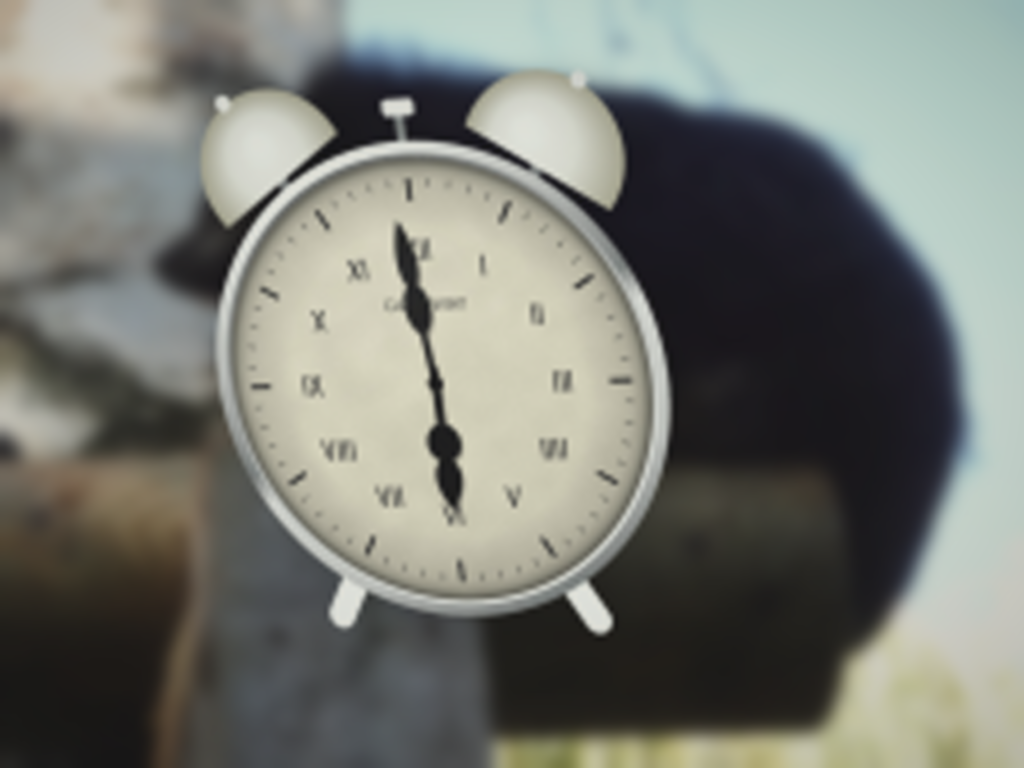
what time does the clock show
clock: 5:59
